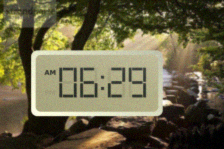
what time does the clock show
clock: 6:29
